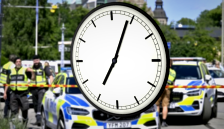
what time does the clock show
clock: 7:04
